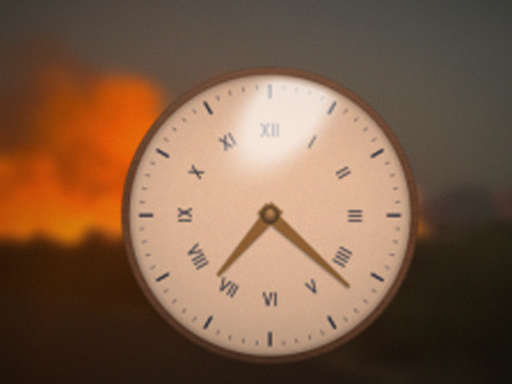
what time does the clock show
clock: 7:22
